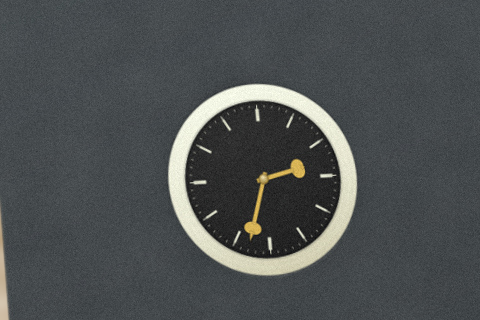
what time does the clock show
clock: 2:33
